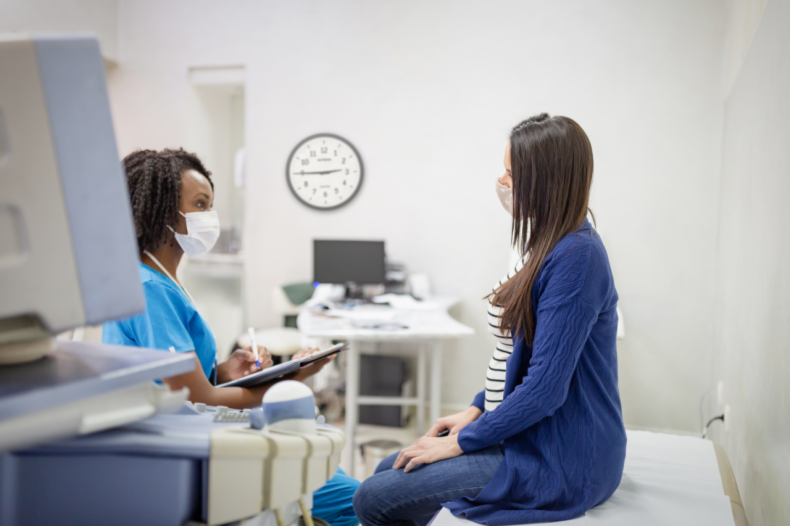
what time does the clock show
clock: 2:45
